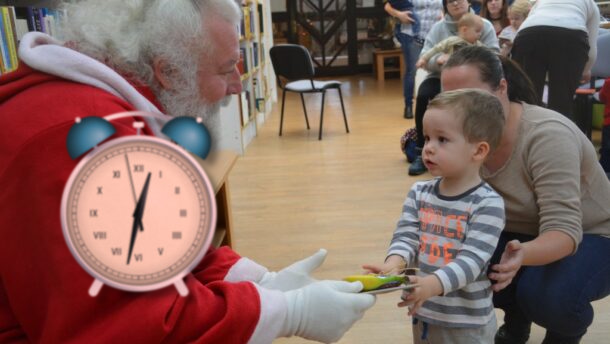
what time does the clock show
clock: 12:31:58
